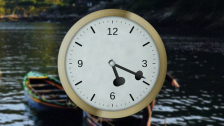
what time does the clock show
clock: 5:19
